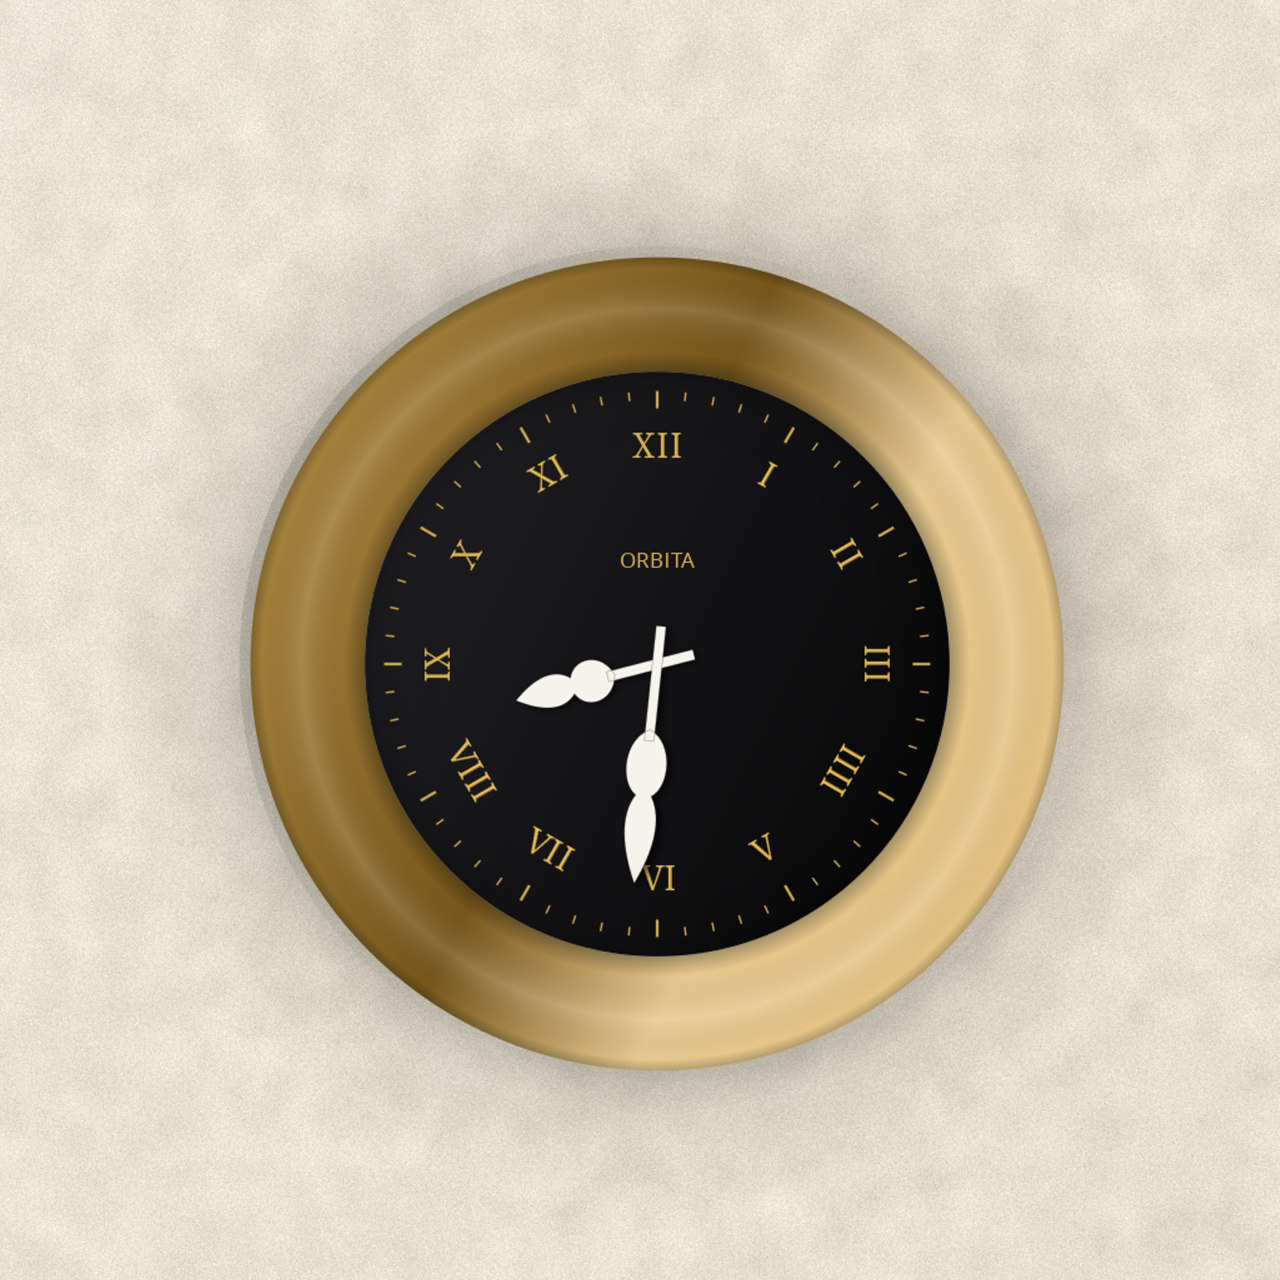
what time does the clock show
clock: 8:31
